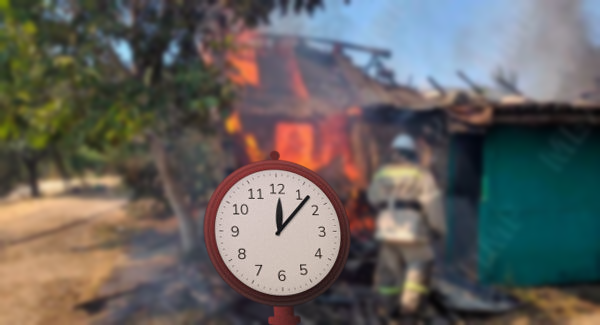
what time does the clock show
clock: 12:07
